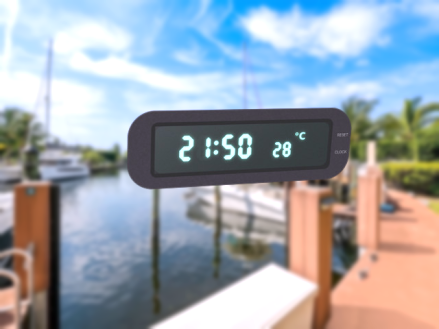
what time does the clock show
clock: 21:50
